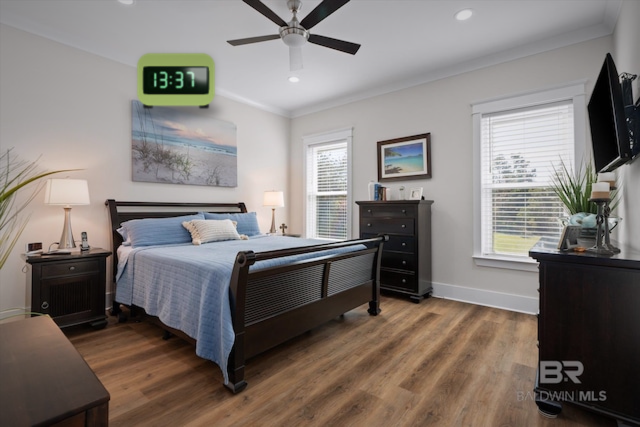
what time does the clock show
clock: 13:37
